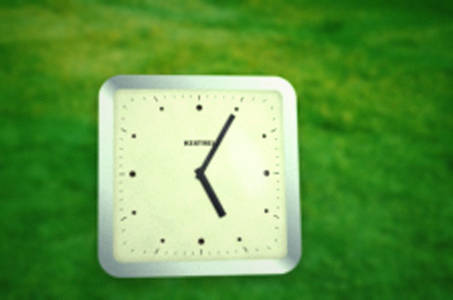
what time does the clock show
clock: 5:05
